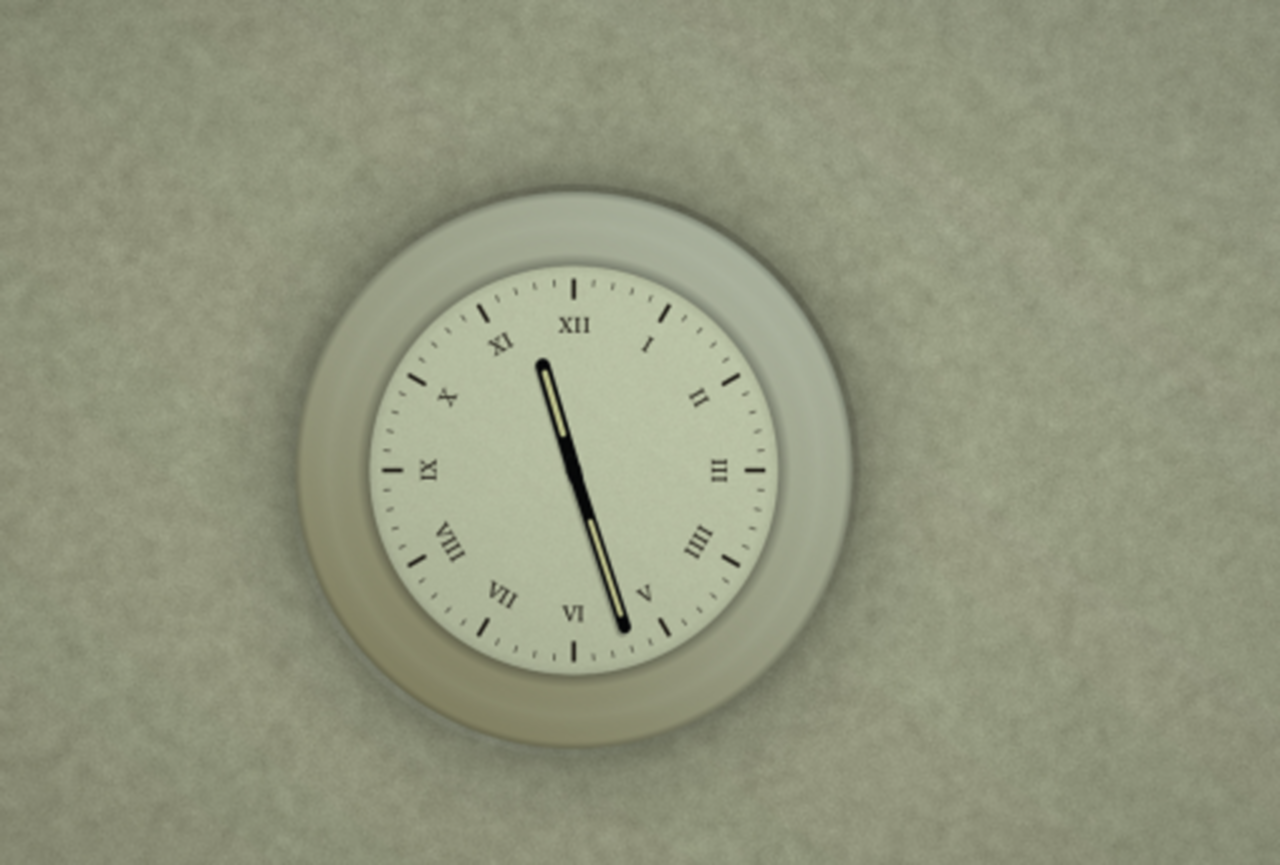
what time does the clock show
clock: 11:27
